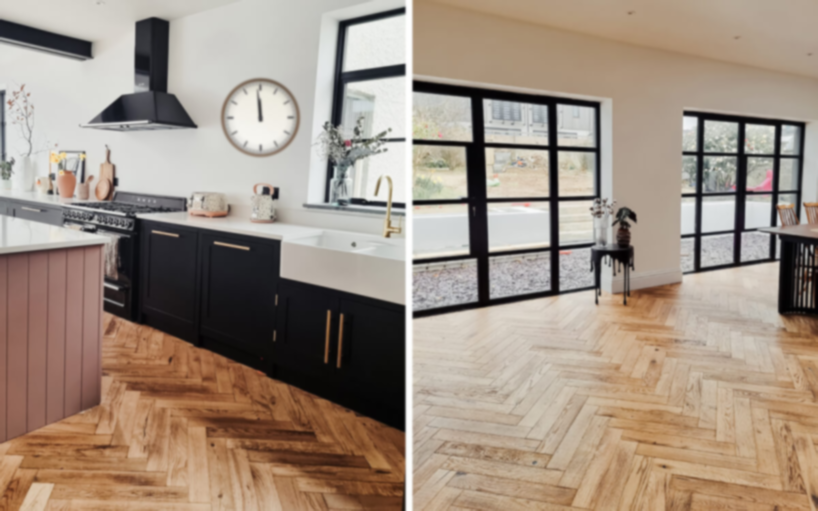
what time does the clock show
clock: 11:59
